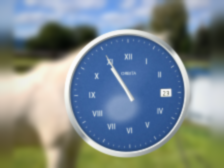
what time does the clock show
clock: 10:55
